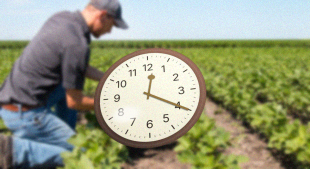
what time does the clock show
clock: 12:20
